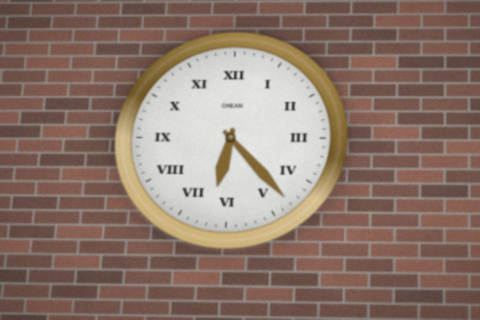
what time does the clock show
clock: 6:23
